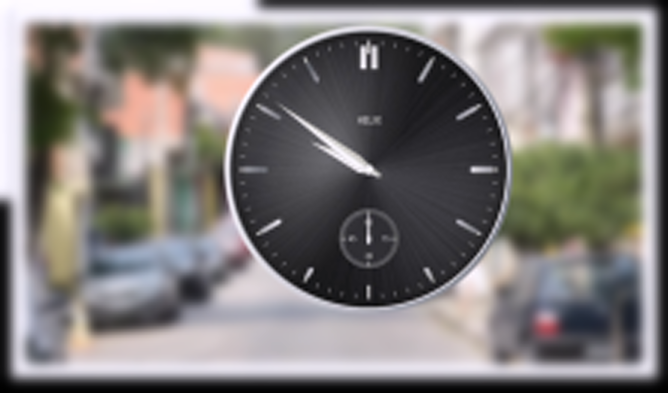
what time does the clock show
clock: 9:51
